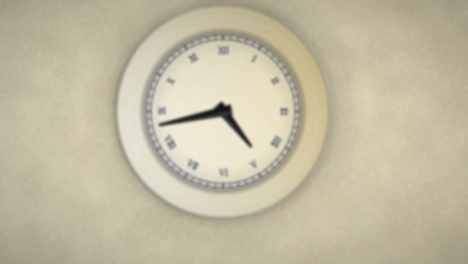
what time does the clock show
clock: 4:43
